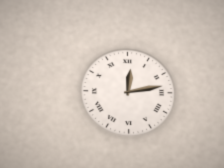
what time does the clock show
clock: 12:13
